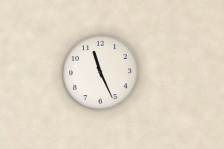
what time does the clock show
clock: 11:26
